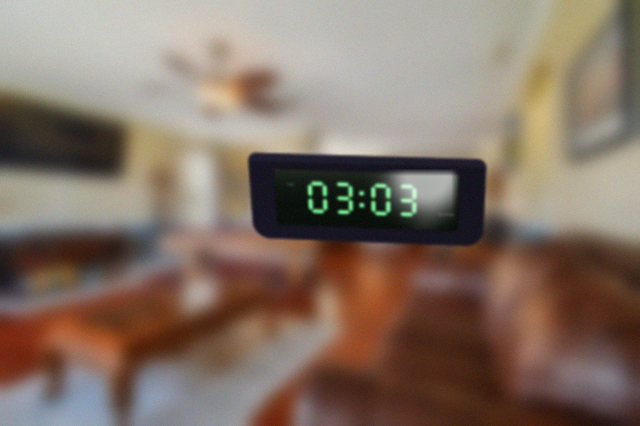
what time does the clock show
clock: 3:03
